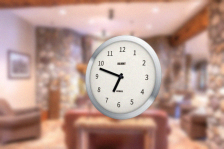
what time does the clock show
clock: 6:48
